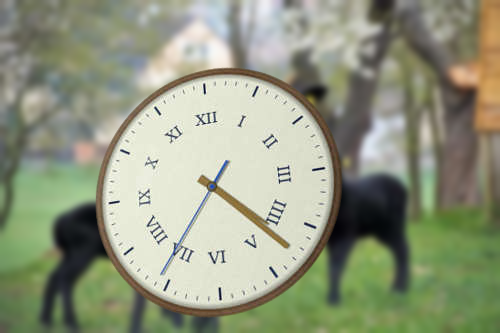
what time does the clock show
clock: 4:22:36
